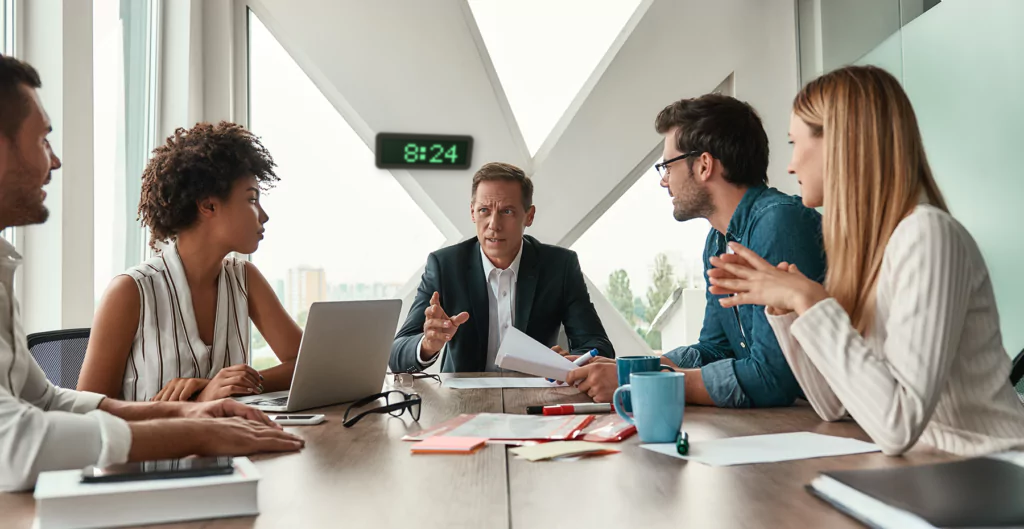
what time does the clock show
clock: 8:24
